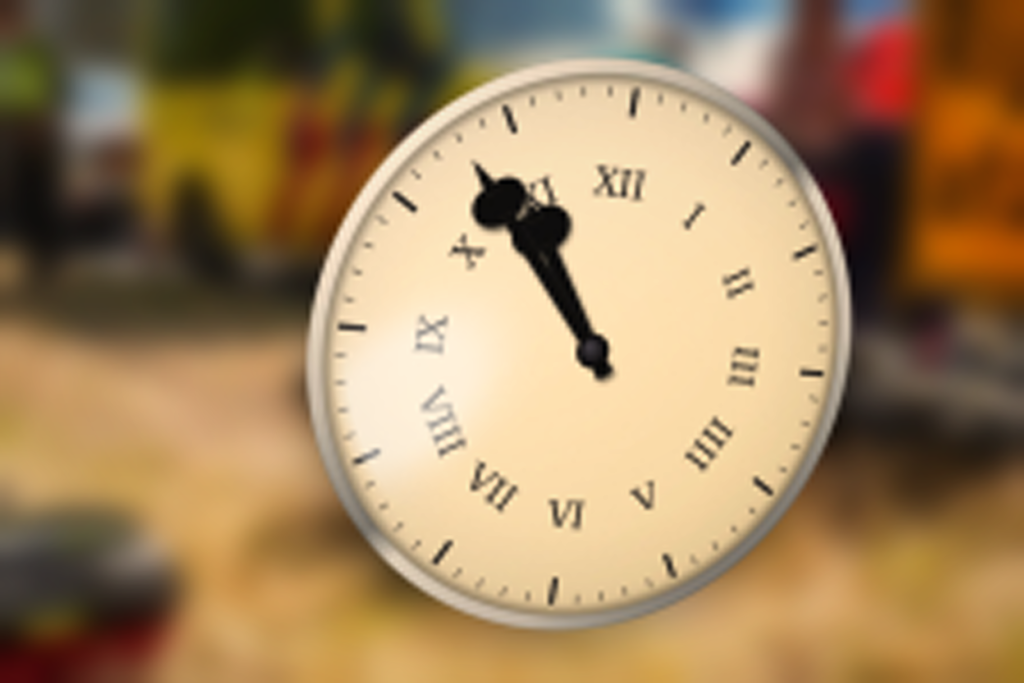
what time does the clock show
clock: 10:53
